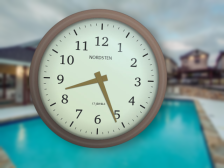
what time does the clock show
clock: 8:26
